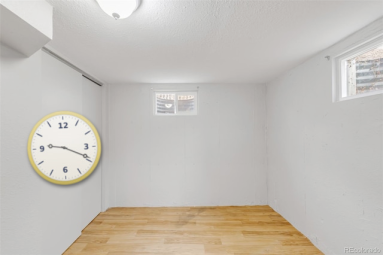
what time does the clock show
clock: 9:19
